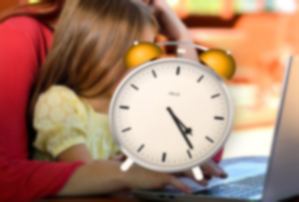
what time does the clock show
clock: 4:24
